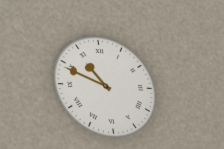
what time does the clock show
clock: 10:49
